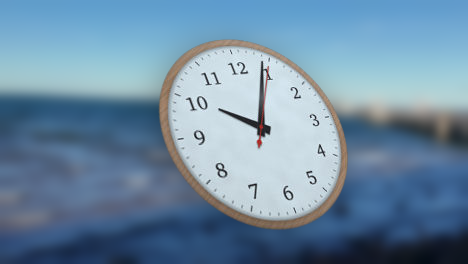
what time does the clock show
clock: 10:04:05
